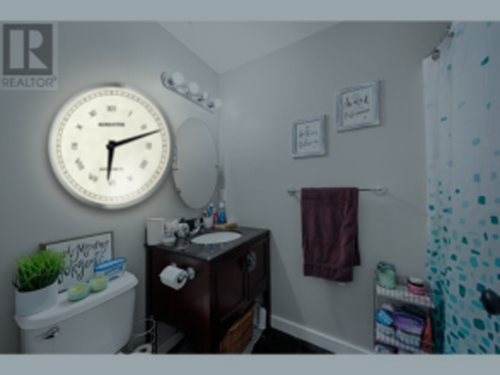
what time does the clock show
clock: 6:12
